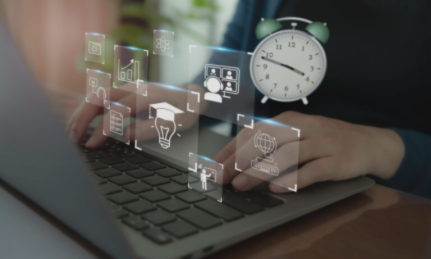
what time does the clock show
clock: 3:48
